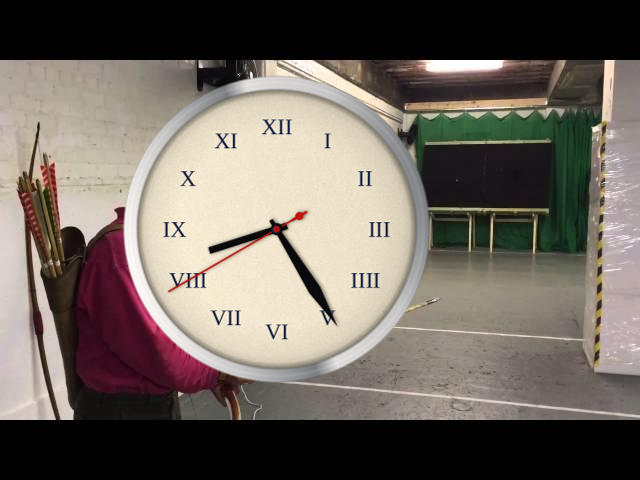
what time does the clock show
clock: 8:24:40
